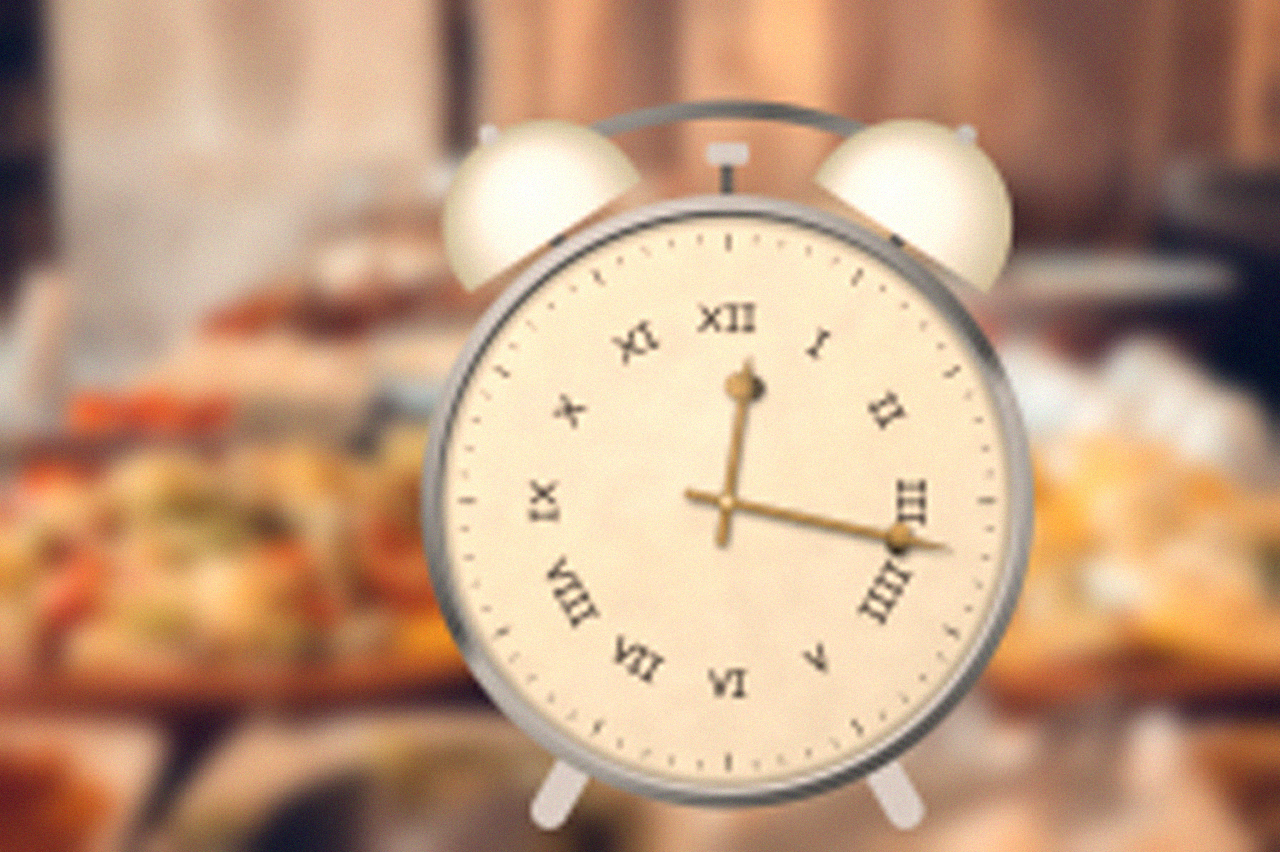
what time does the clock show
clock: 12:17
